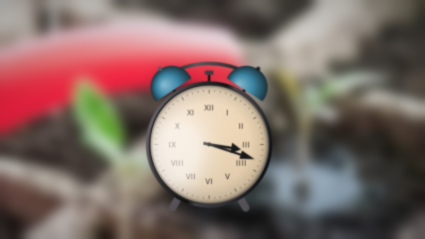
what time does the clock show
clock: 3:18
